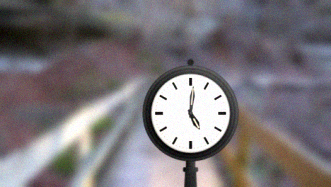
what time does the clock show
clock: 5:01
